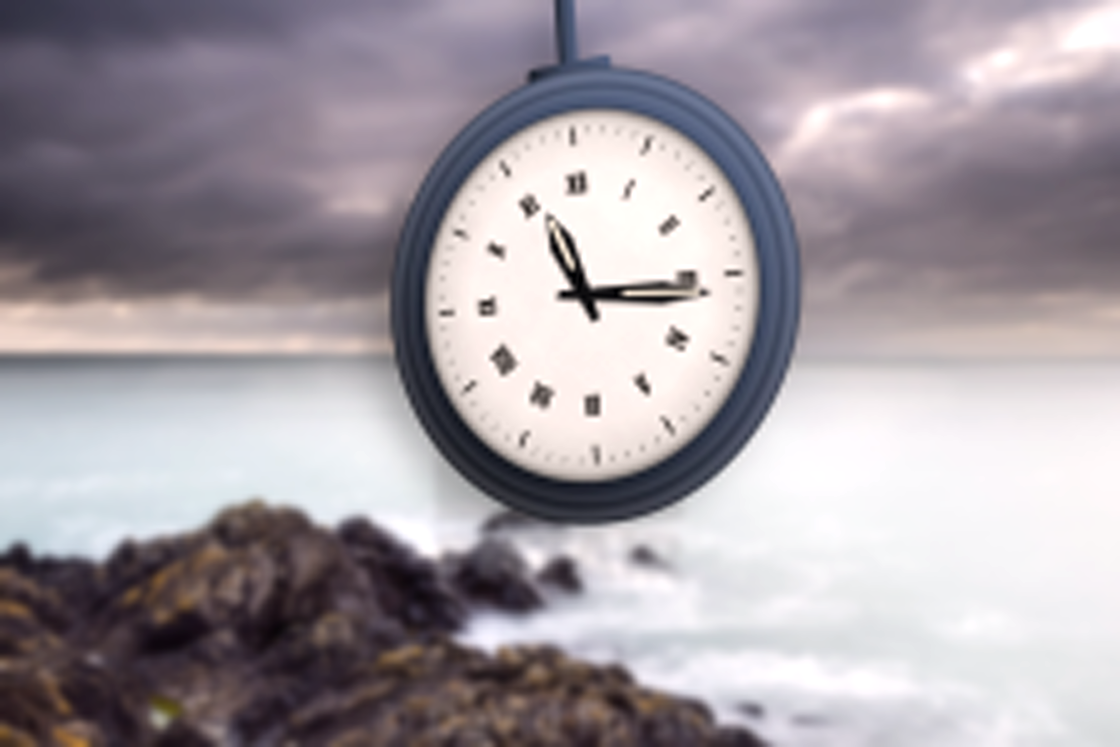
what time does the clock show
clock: 11:16
